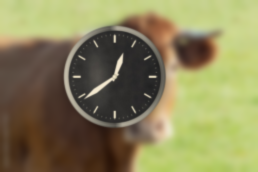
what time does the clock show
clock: 12:39
